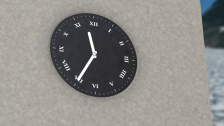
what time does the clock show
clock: 11:35
